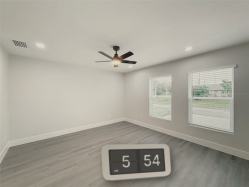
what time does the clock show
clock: 5:54
